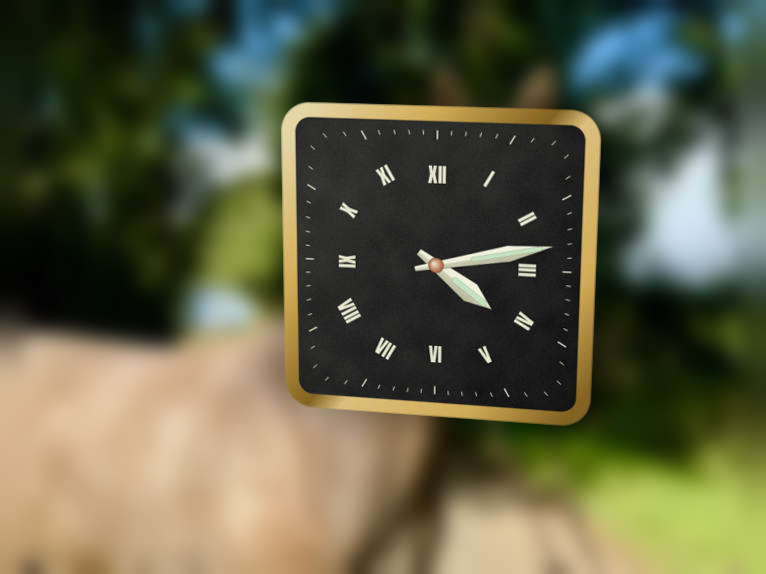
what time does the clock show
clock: 4:13
